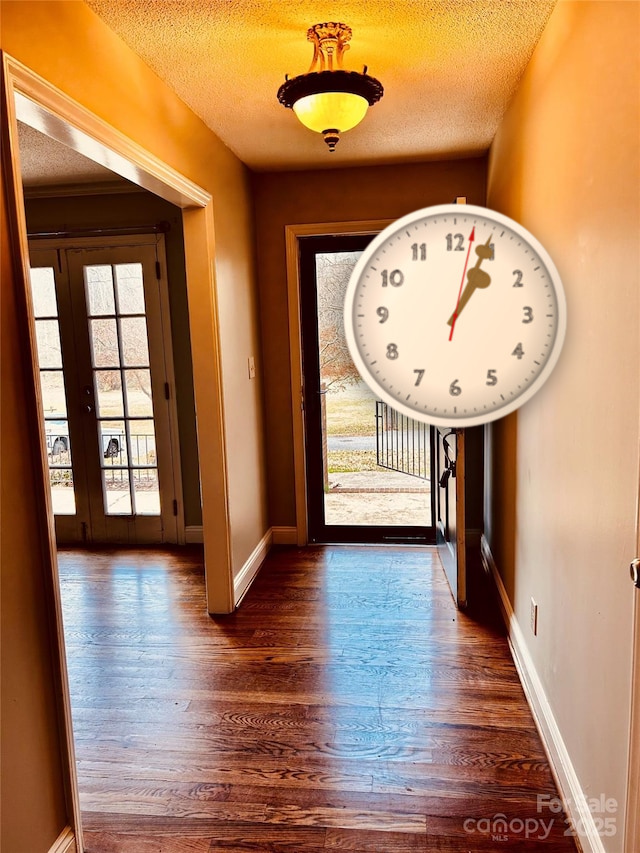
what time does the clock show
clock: 1:04:02
